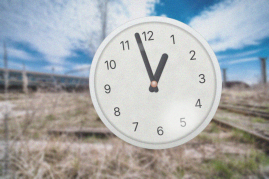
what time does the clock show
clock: 12:58
